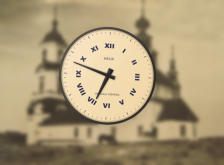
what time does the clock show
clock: 6:48
